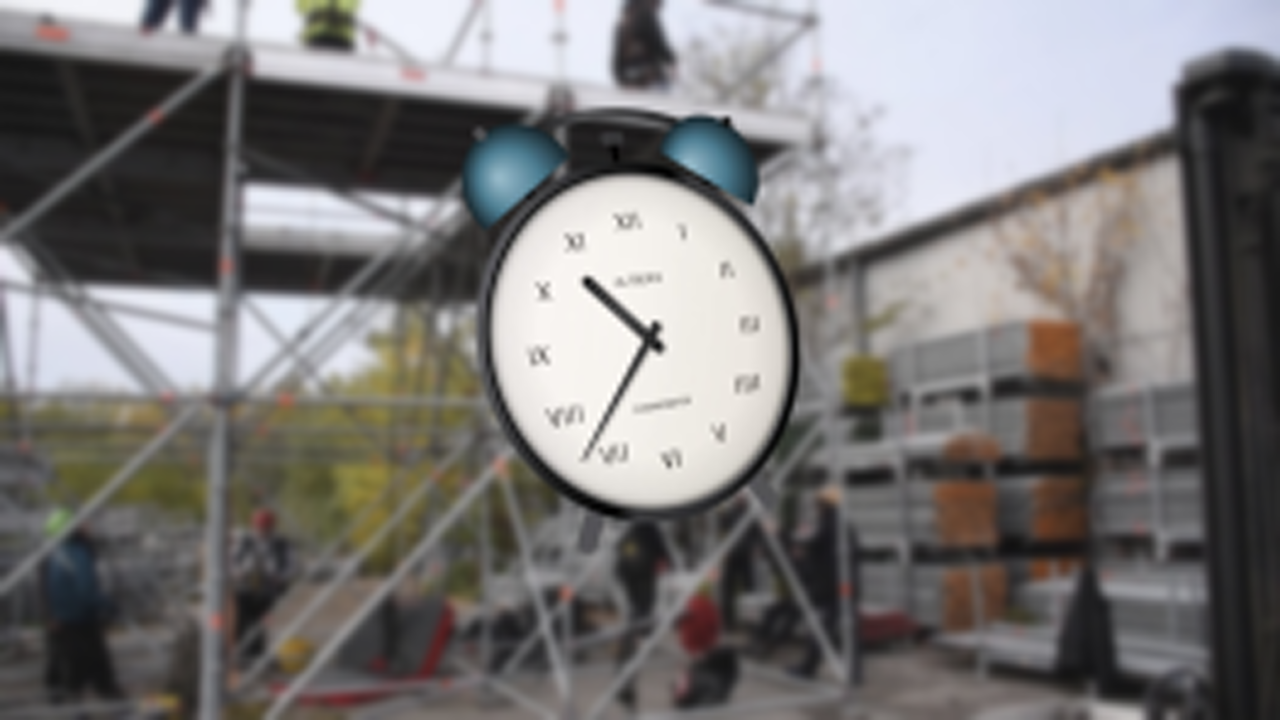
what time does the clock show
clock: 10:37
